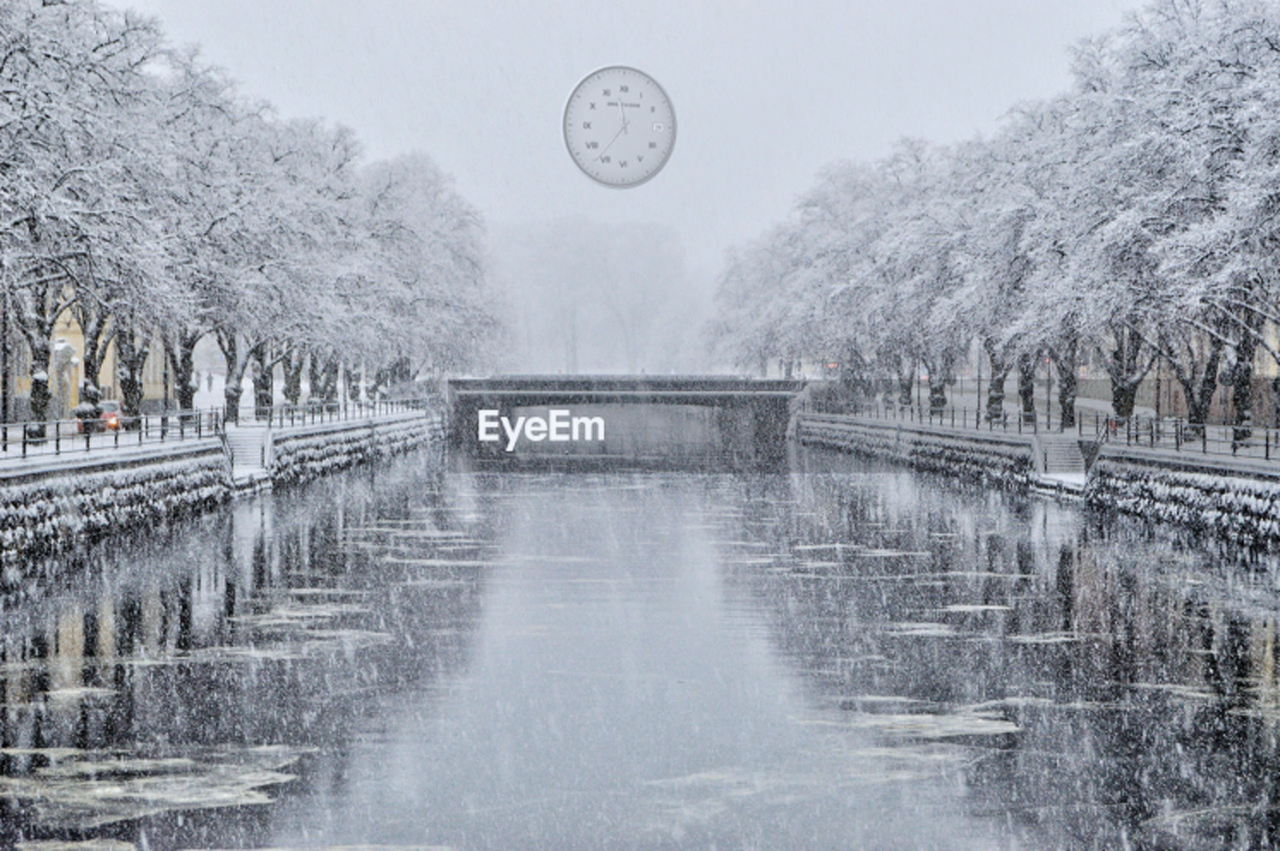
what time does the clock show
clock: 11:37
